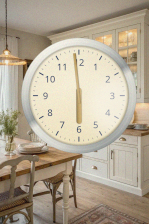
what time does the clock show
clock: 5:59
